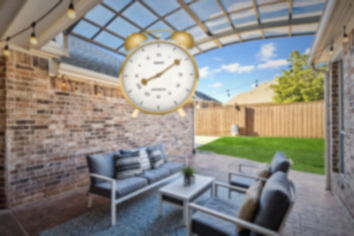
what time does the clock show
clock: 8:09
